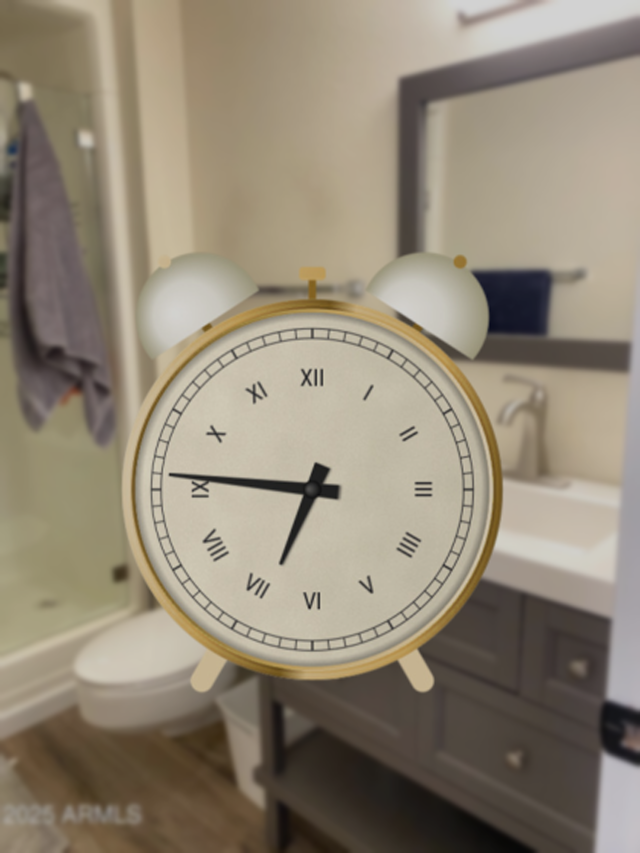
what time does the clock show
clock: 6:46
